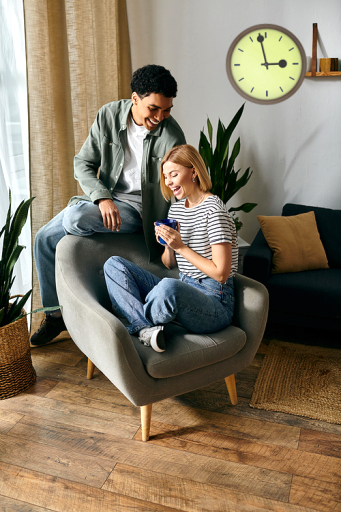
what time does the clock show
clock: 2:58
